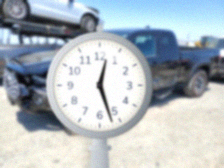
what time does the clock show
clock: 12:27
